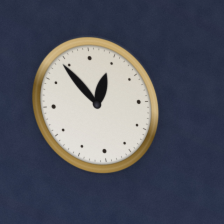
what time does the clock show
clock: 12:54
